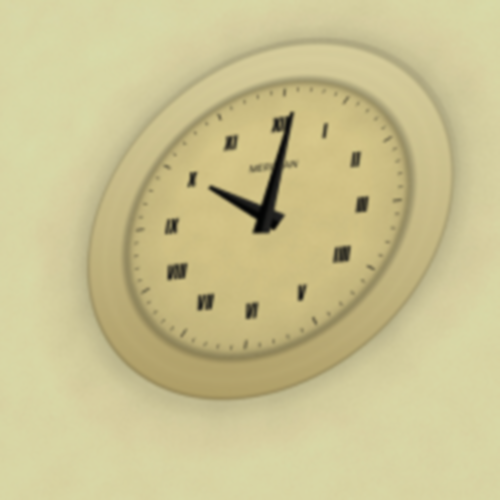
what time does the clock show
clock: 10:01
